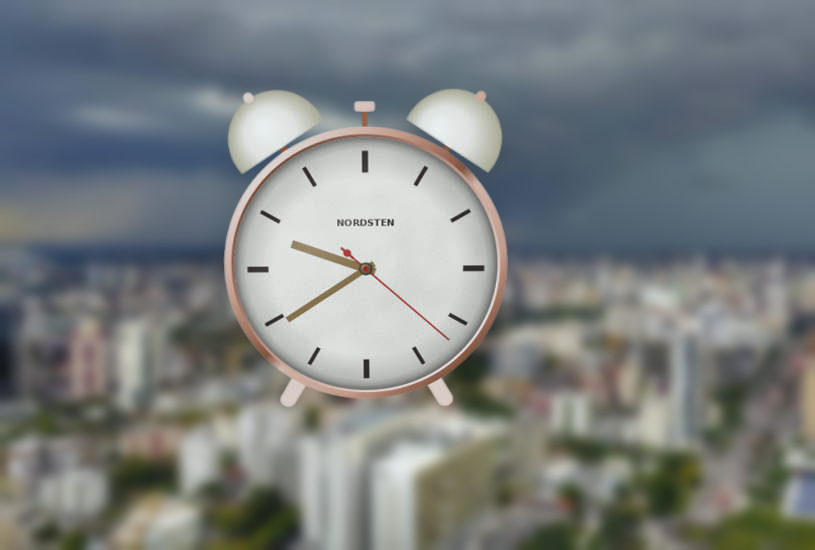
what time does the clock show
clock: 9:39:22
